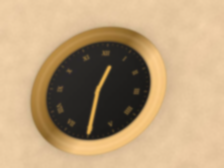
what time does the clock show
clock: 12:30
